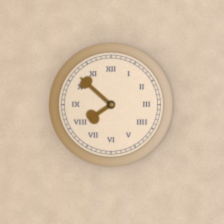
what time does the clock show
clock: 7:52
